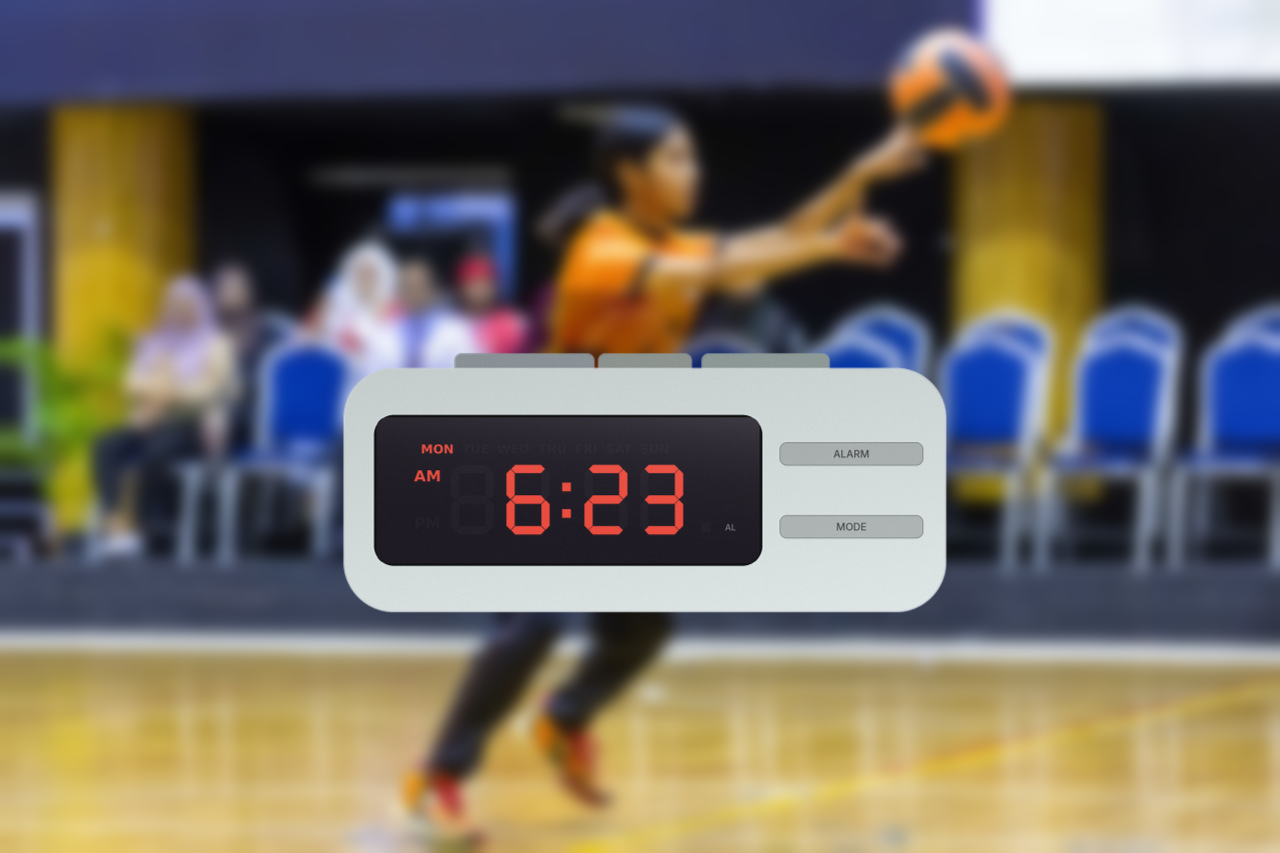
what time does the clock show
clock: 6:23
